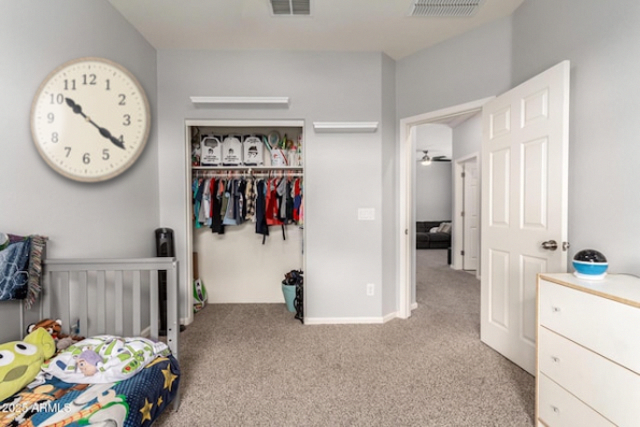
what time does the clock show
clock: 10:21
